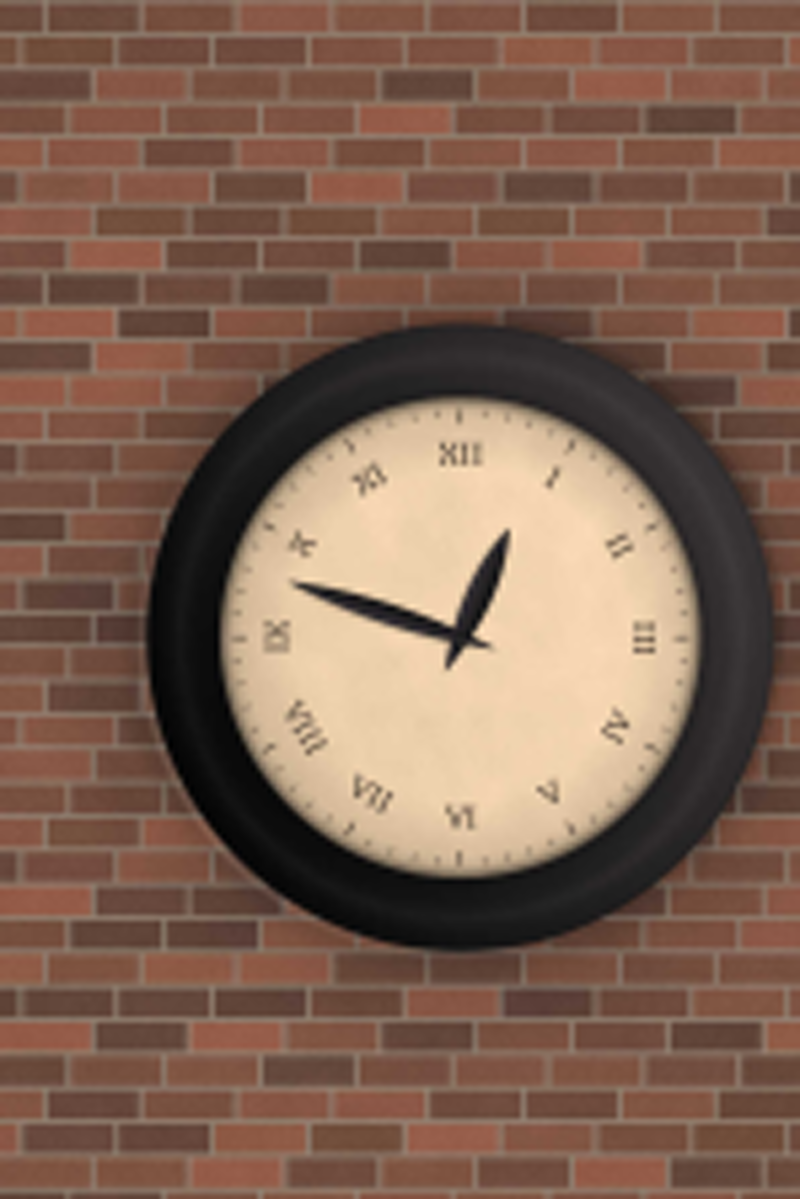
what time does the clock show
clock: 12:48
